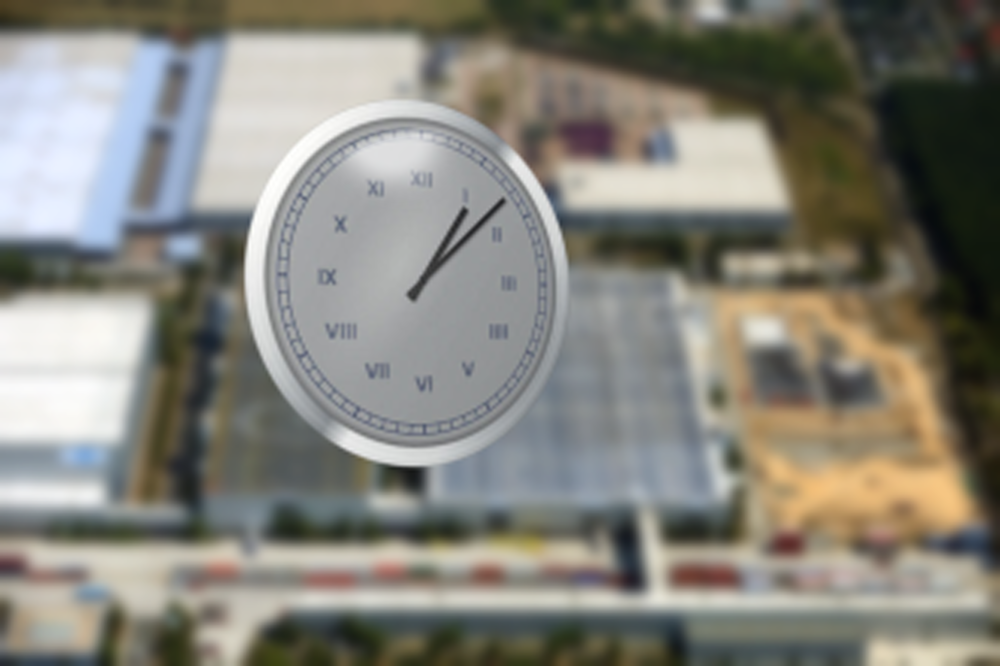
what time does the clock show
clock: 1:08
